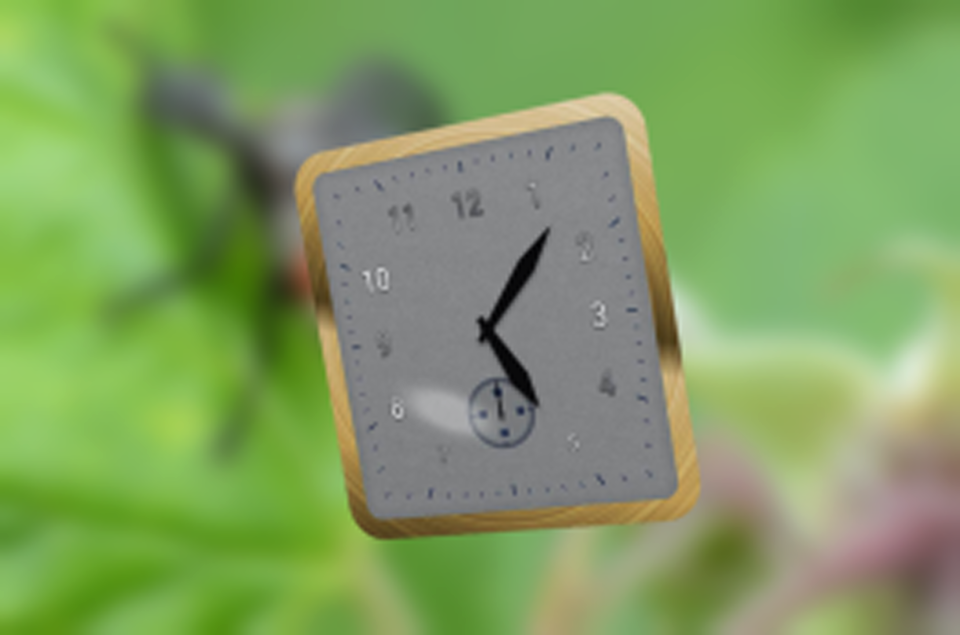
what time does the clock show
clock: 5:07
